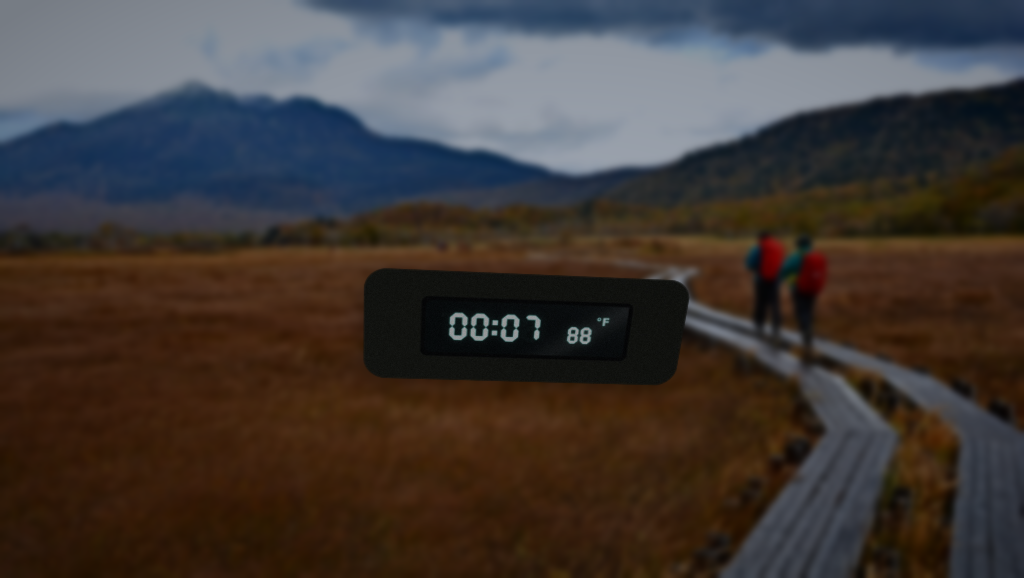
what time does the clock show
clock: 0:07
